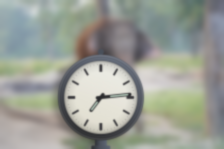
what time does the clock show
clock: 7:14
